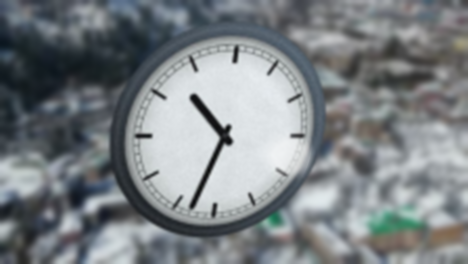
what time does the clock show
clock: 10:33
